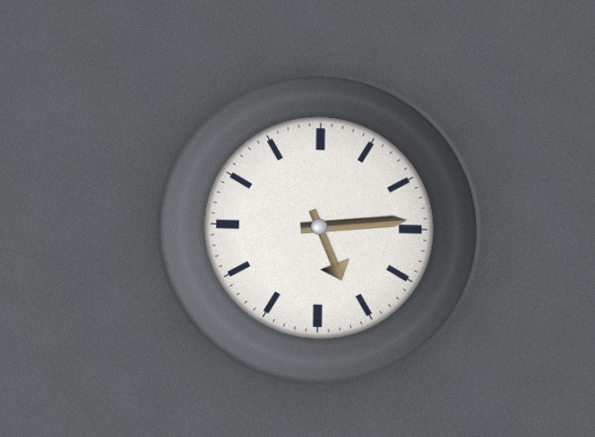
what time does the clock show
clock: 5:14
